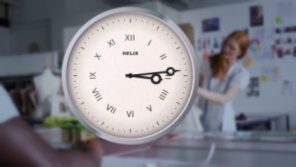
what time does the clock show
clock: 3:14
